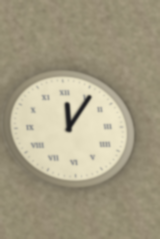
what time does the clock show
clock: 12:06
